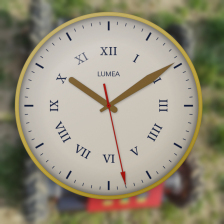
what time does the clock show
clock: 10:09:28
